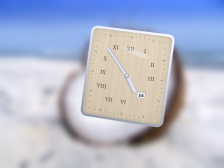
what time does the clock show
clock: 4:53
